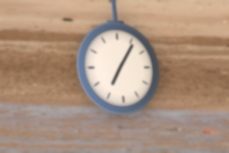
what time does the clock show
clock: 7:06
